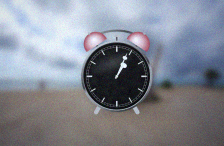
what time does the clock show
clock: 1:04
